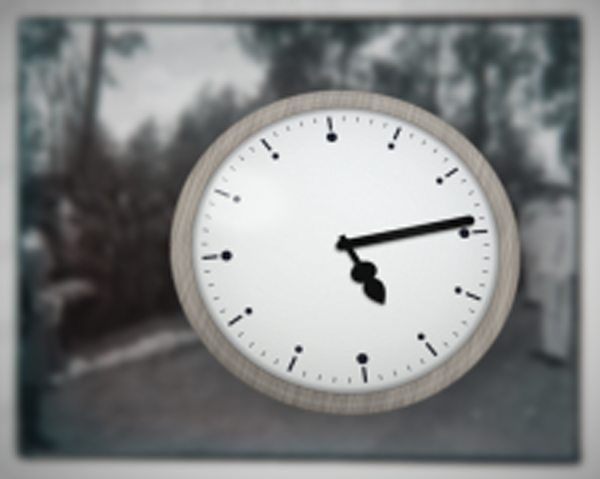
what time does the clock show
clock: 5:14
